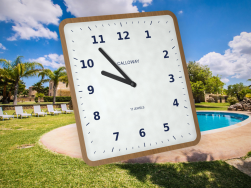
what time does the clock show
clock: 9:54
